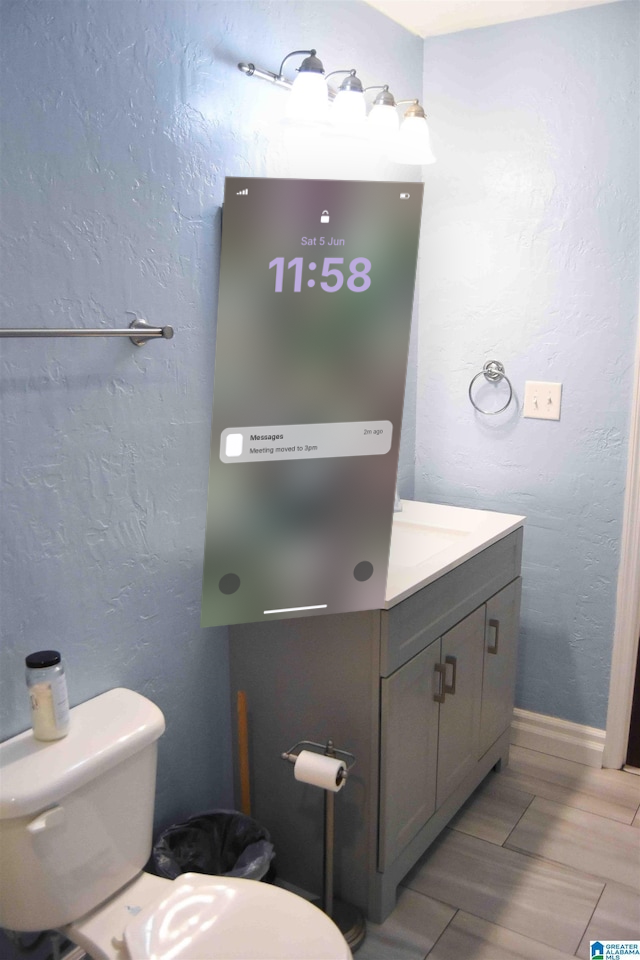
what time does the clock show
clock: 11:58
